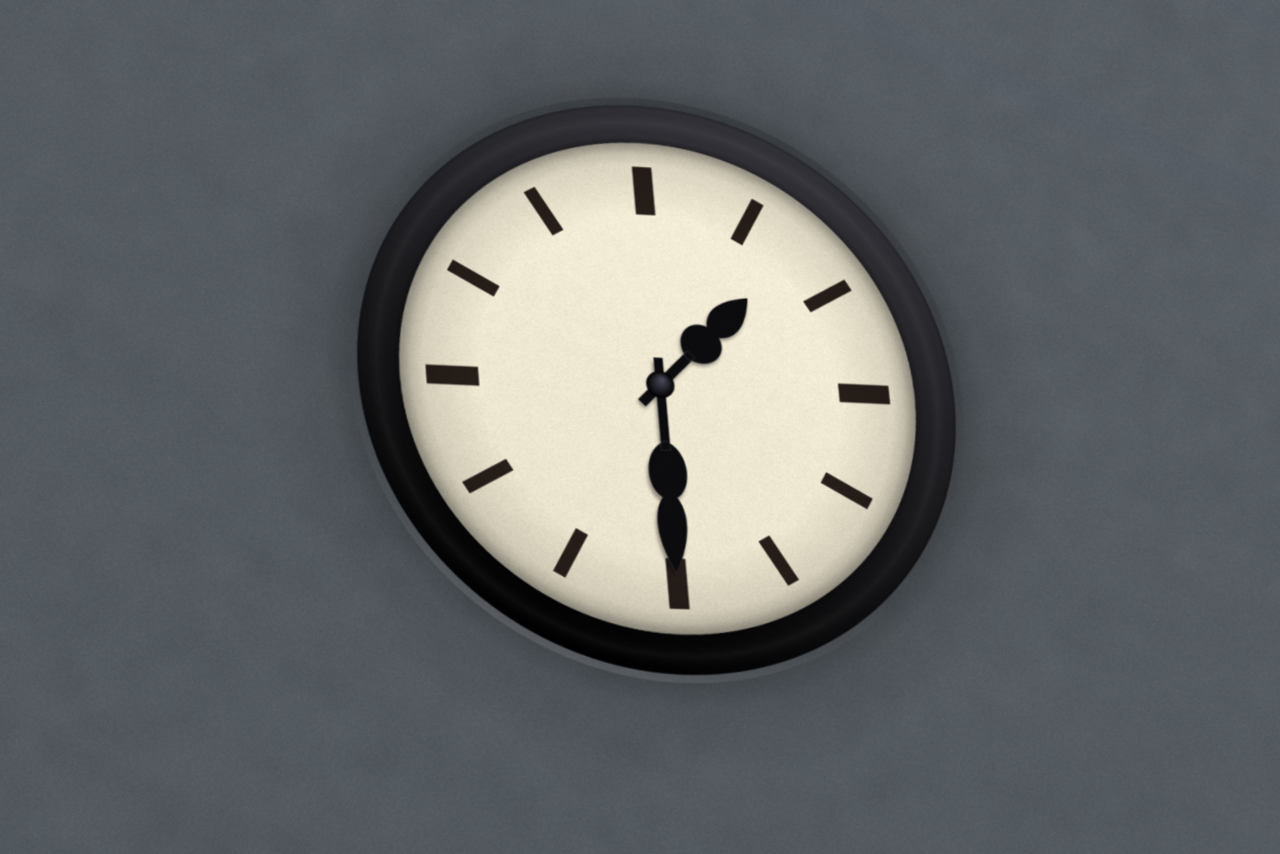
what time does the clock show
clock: 1:30
